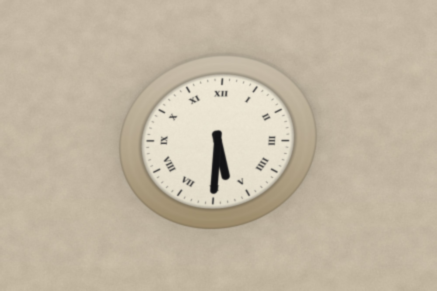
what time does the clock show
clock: 5:30
